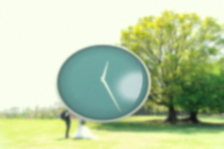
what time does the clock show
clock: 12:26
